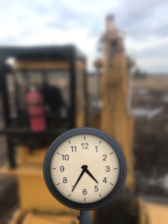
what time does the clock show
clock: 4:35
